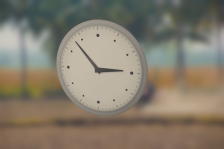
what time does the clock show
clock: 2:53
